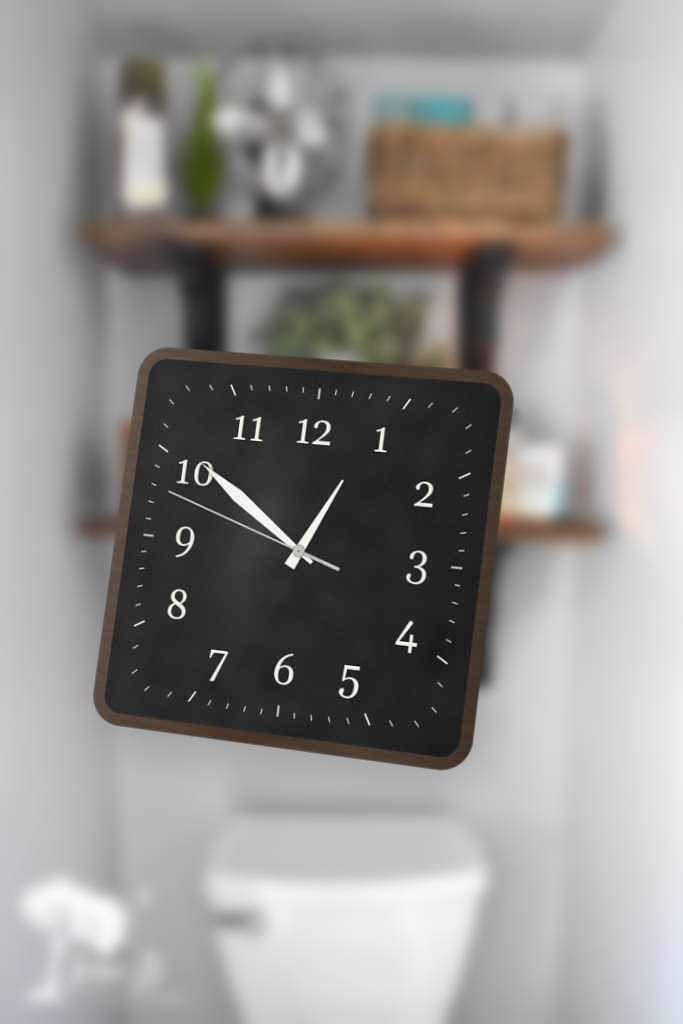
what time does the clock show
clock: 12:50:48
